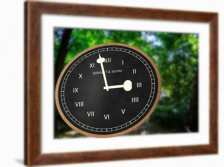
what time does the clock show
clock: 2:58
